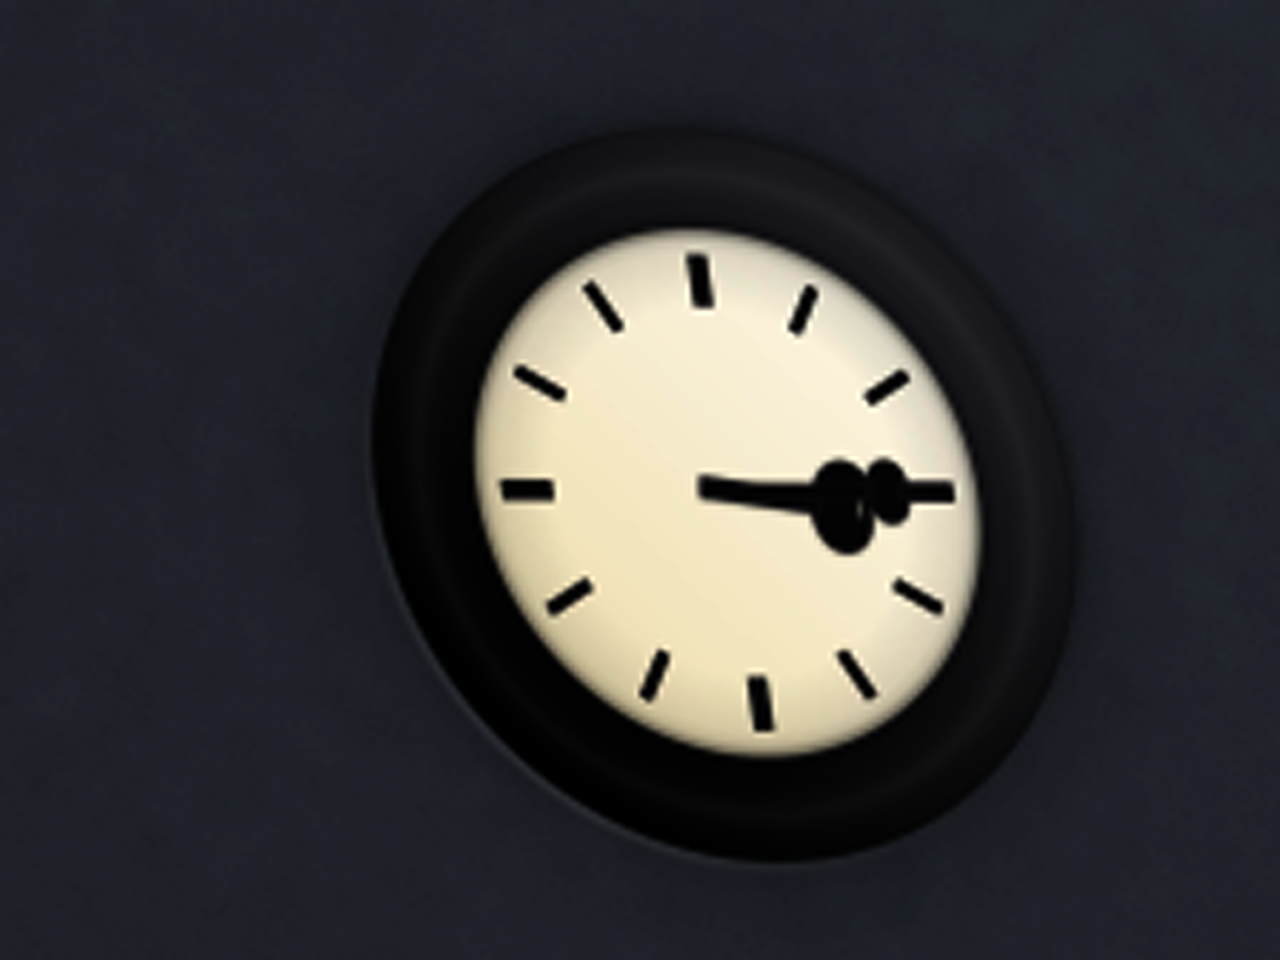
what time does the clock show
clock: 3:15
